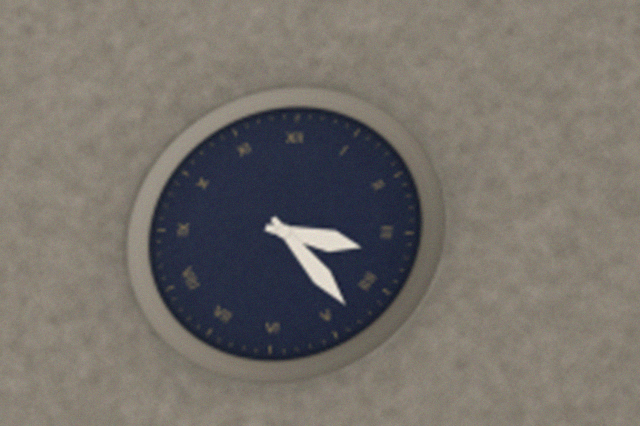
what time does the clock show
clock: 3:23
